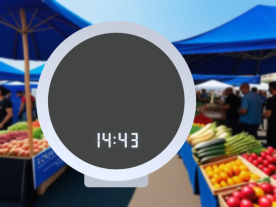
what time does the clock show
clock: 14:43
